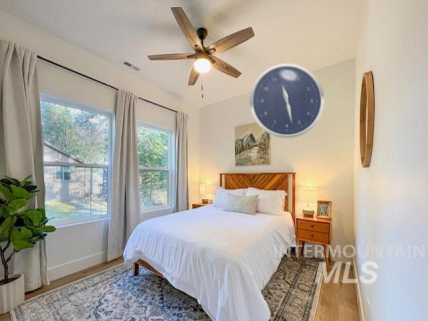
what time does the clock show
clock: 11:28
